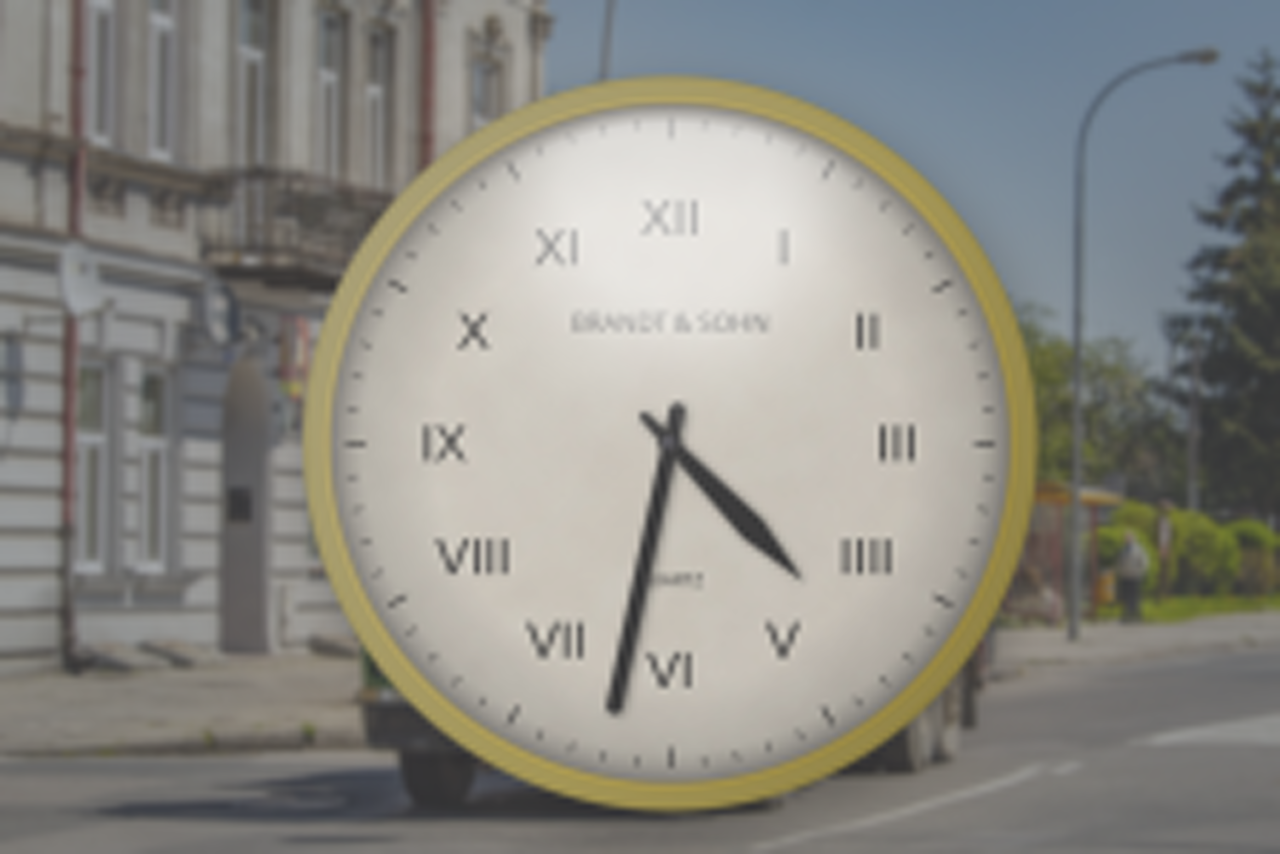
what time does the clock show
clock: 4:32
